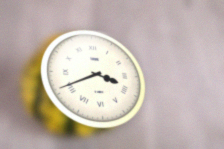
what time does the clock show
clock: 3:41
